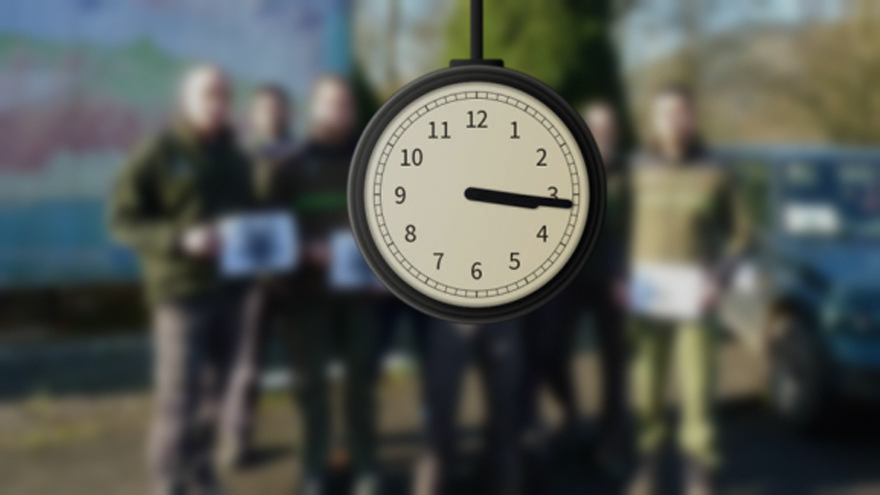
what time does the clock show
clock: 3:16
